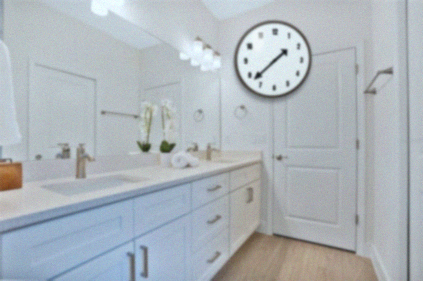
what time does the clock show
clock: 1:38
